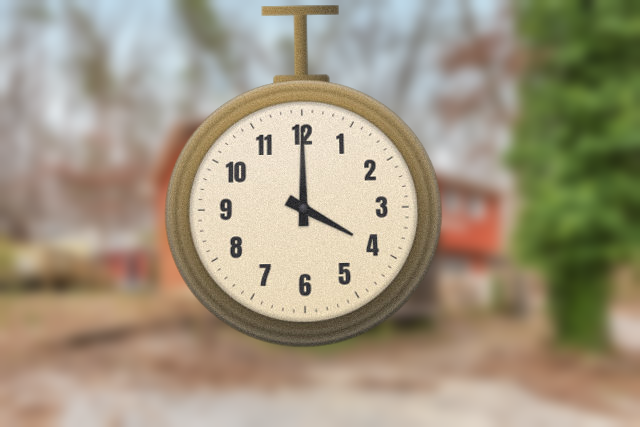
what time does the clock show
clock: 4:00
